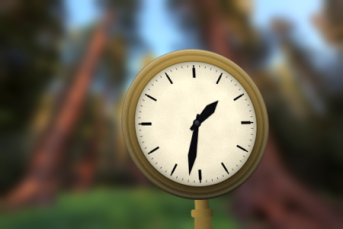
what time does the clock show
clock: 1:32
